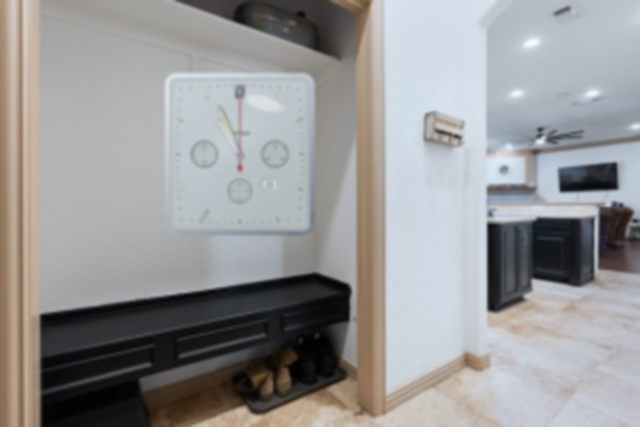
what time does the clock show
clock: 10:56
